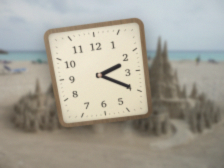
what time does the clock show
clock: 2:20
